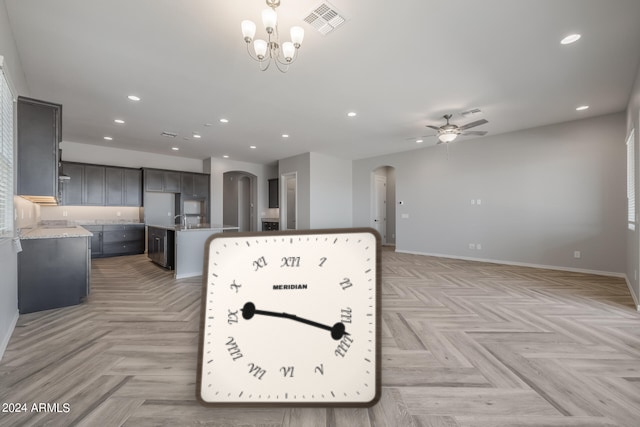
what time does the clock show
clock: 9:18
